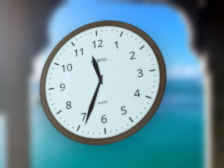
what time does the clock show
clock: 11:34
